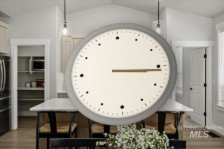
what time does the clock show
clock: 3:16
